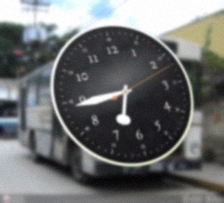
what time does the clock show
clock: 6:44:12
